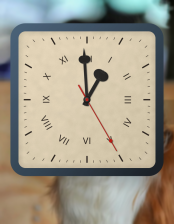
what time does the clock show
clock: 12:59:25
